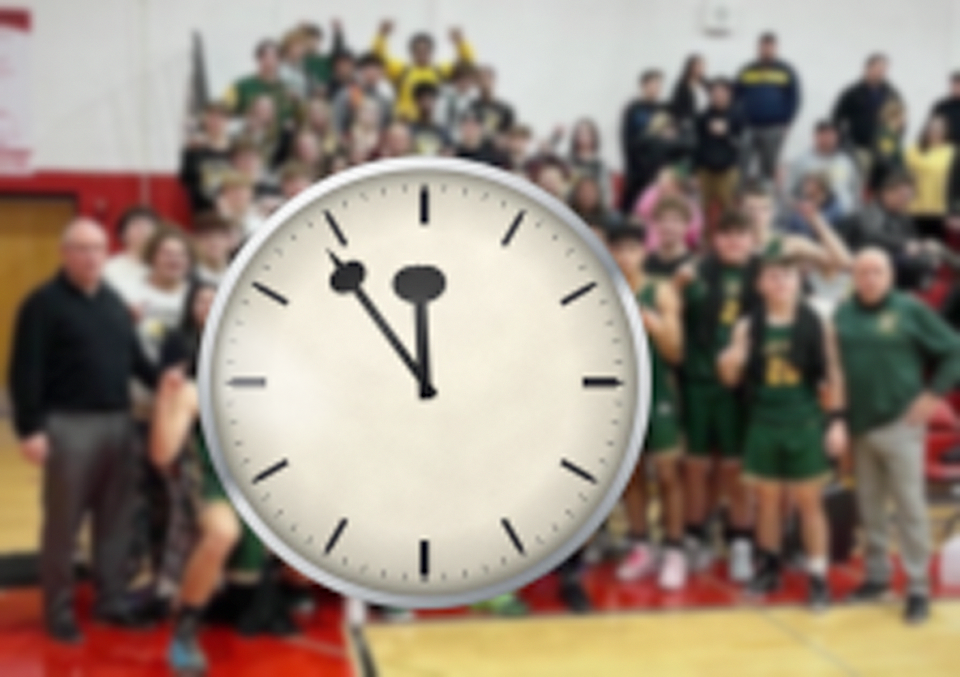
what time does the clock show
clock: 11:54
